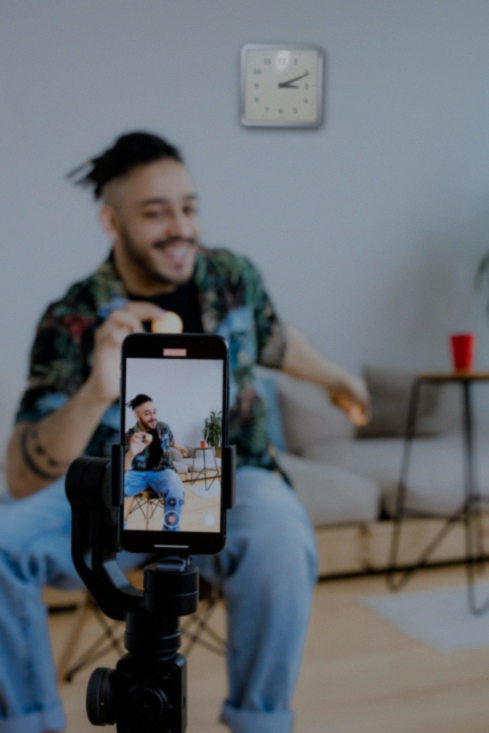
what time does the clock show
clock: 3:11
